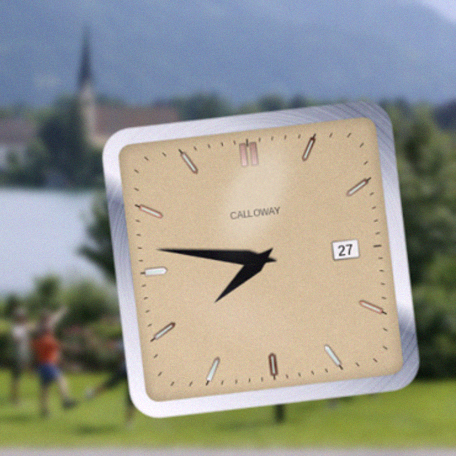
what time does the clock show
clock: 7:47
